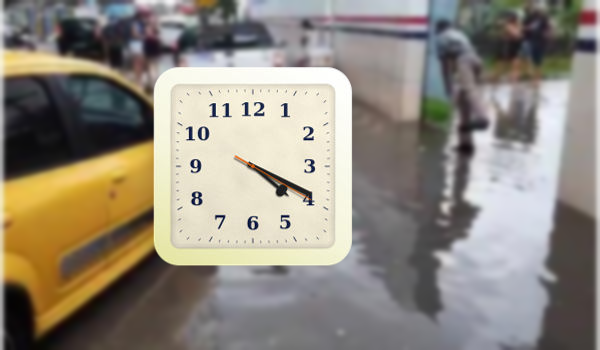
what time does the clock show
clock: 4:19:20
